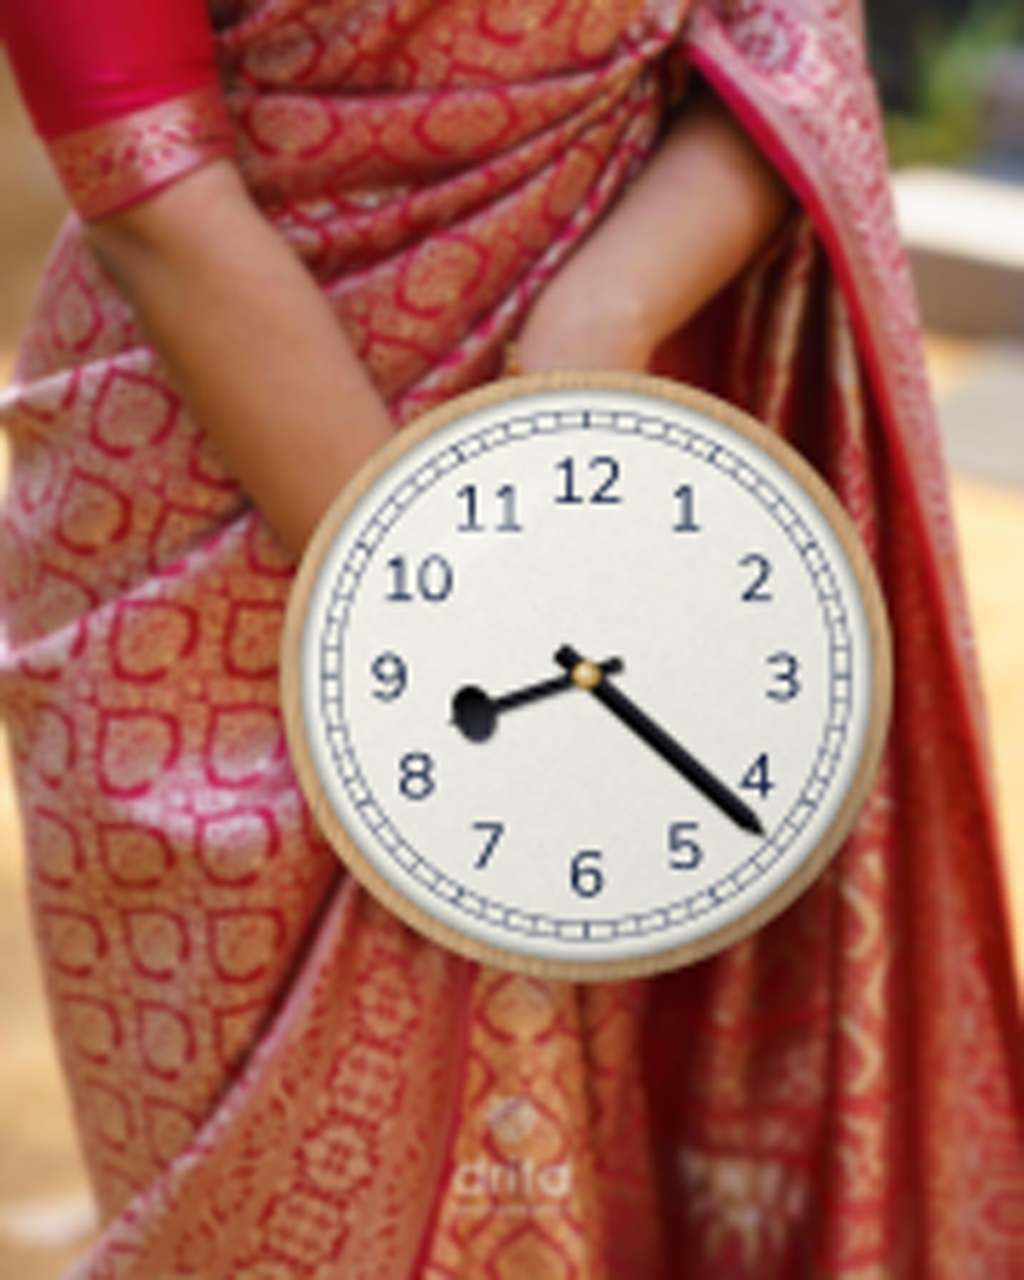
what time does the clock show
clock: 8:22
